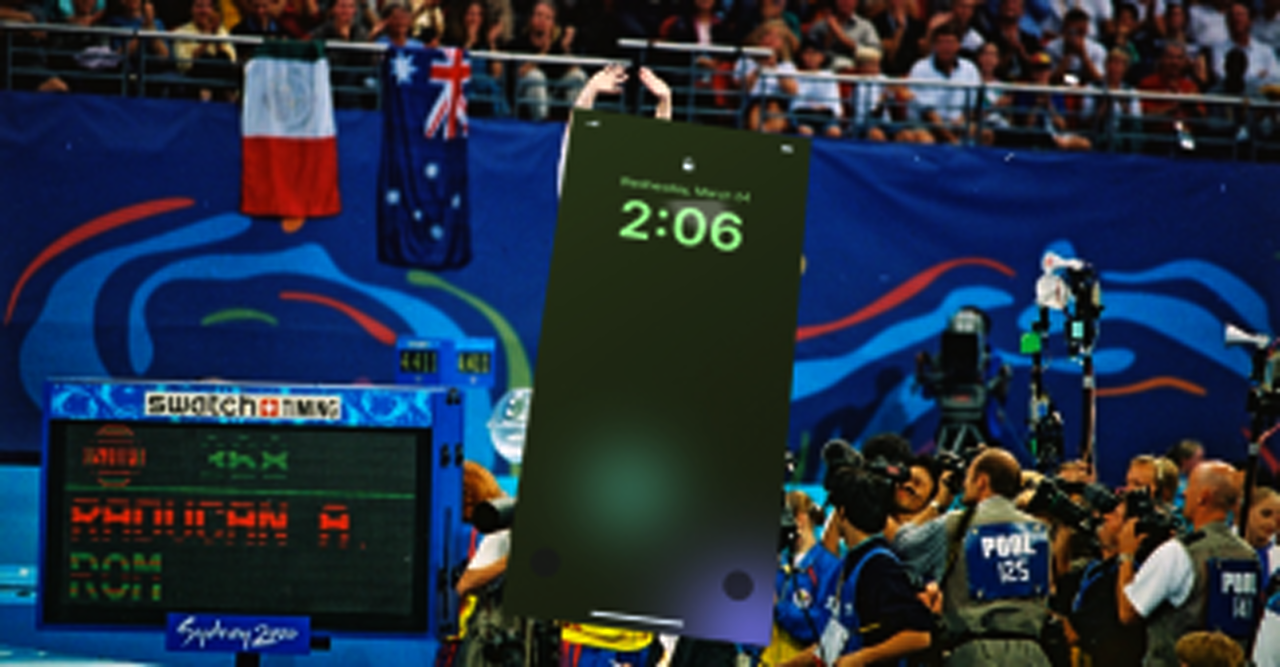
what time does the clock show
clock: 2:06
